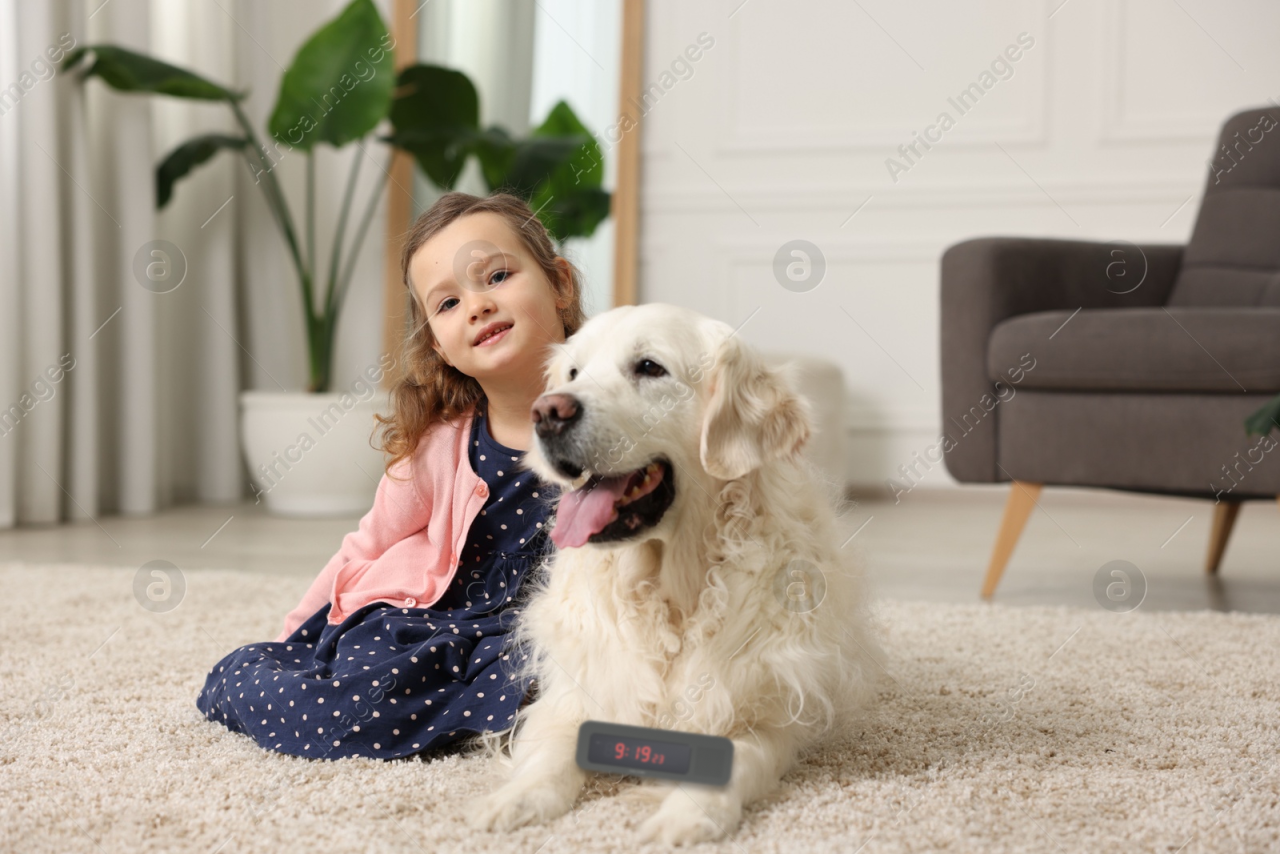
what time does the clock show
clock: 9:19
